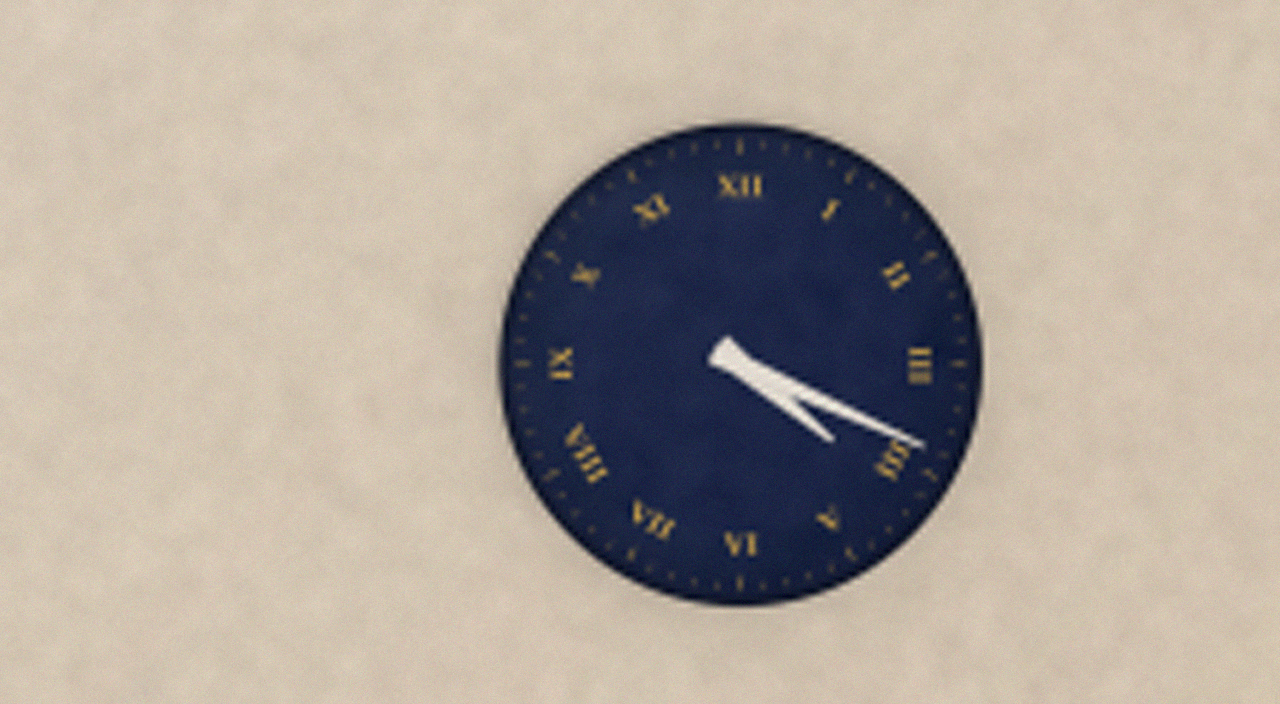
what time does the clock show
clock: 4:19
